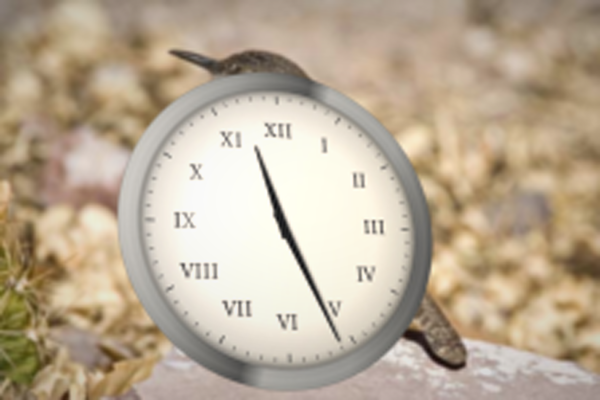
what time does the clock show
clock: 11:26
